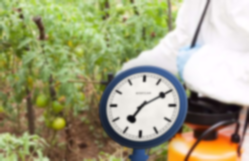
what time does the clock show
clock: 7:10
